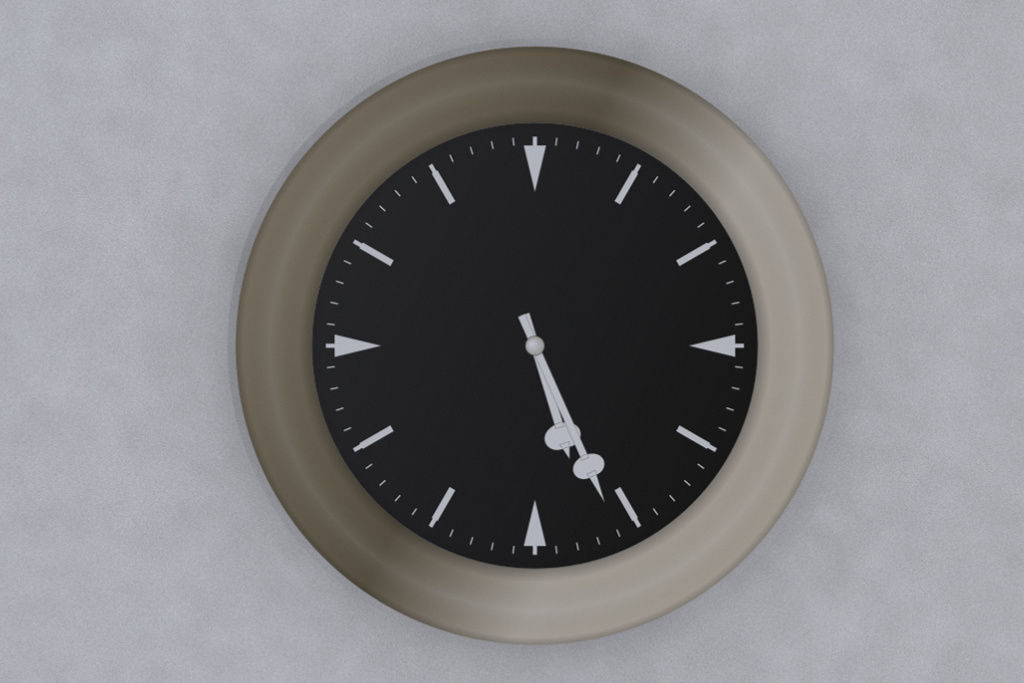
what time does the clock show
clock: 5:26
